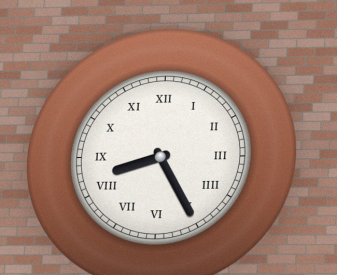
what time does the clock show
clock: 8:25
